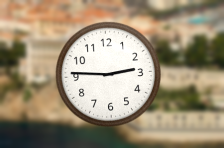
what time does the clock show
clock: 2:46
